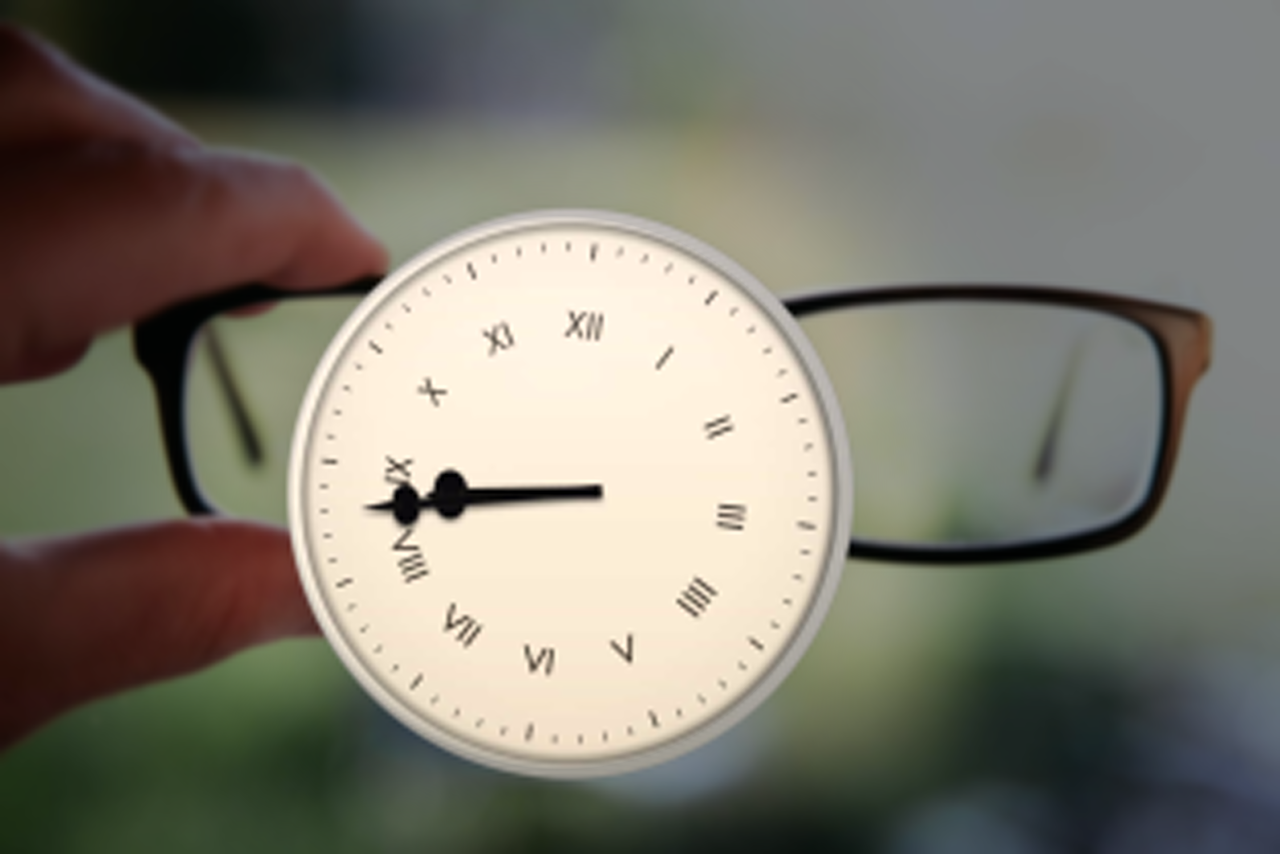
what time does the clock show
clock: 8:43
